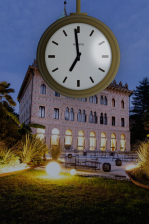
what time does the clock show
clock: 6:59
